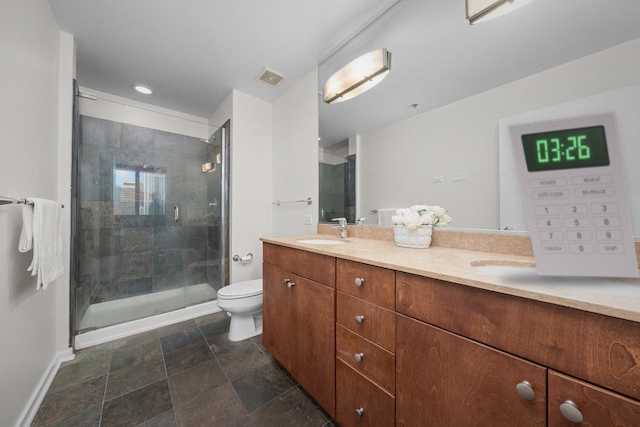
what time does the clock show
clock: 3:26
